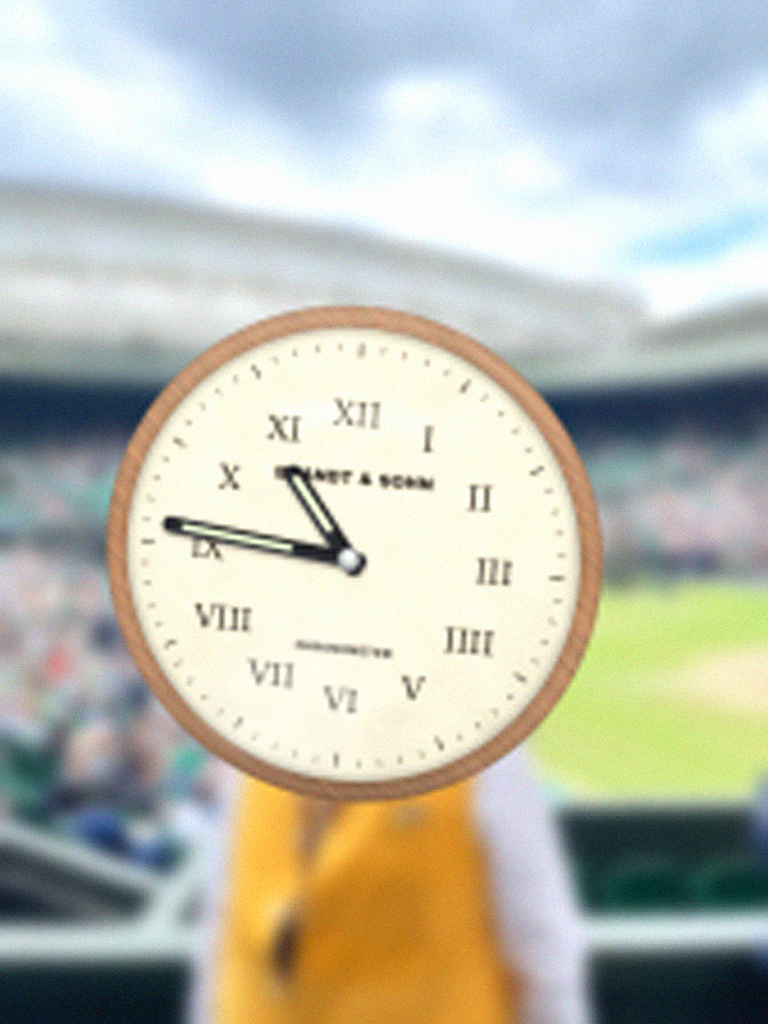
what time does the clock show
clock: 10:46
